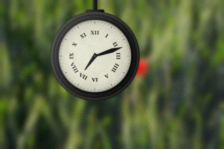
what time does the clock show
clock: 7:12
